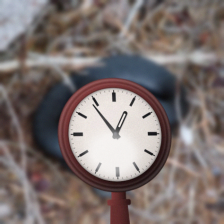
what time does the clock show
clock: 12:54
